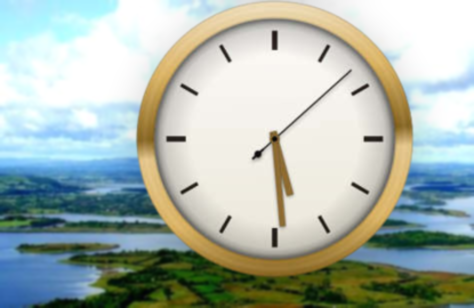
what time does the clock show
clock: 5:29:08
